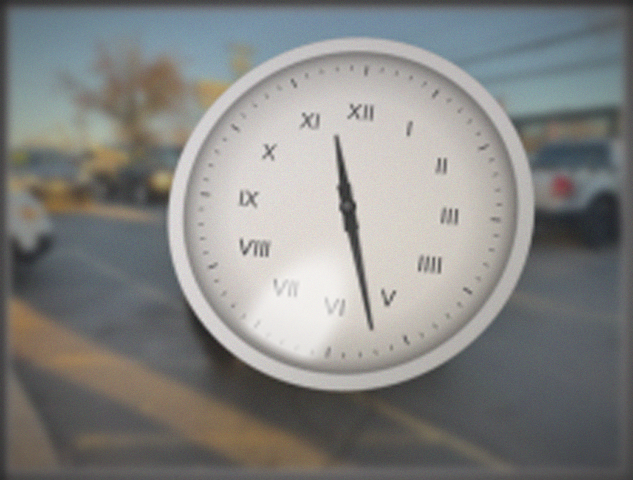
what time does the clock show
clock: 11:27
